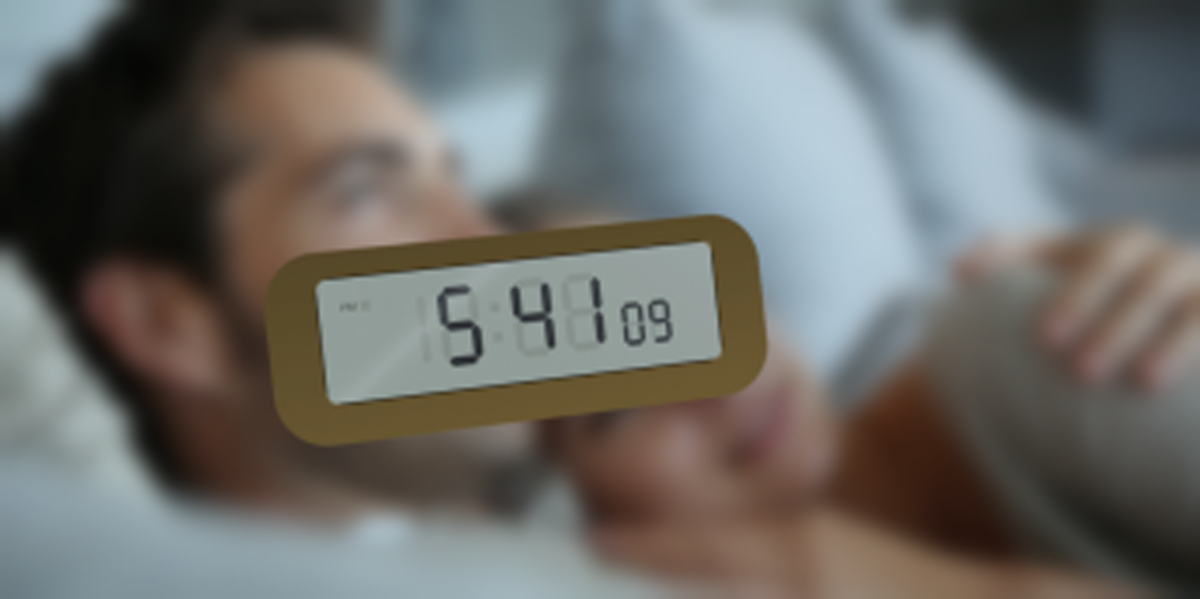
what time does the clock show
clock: 5:41:09
